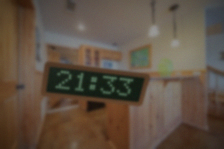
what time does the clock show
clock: 21:33
